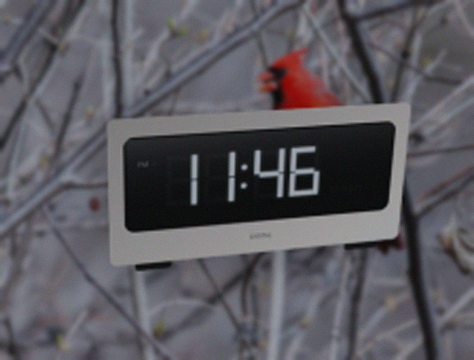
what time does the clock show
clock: 11:46
